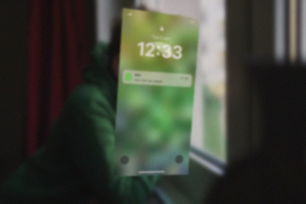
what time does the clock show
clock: 12:33
